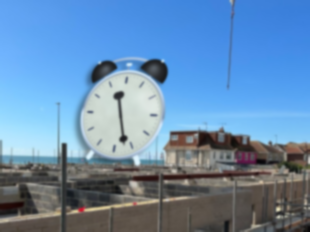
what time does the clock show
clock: 11:27
